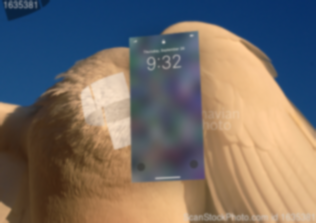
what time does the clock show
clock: 9:32
